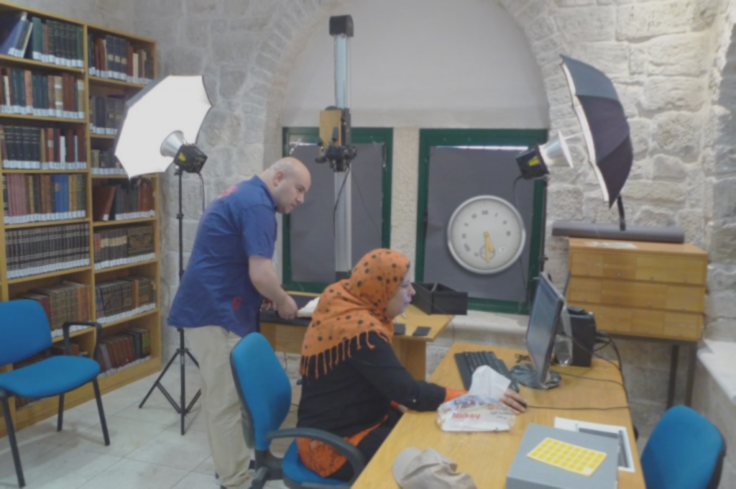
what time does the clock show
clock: 5:30
